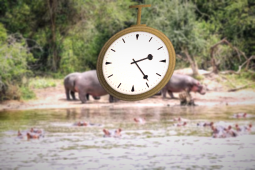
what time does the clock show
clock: 2:24
